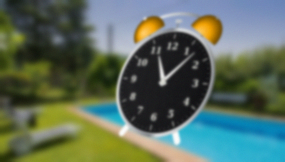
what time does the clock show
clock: 11:07
